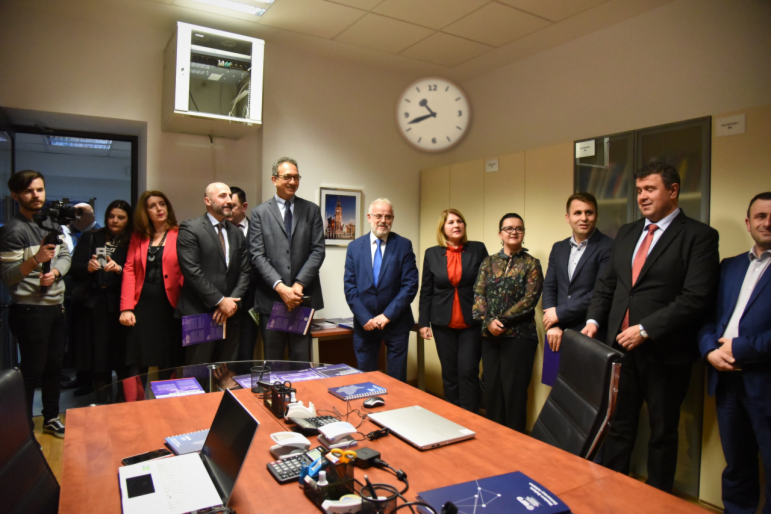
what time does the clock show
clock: 10:42
